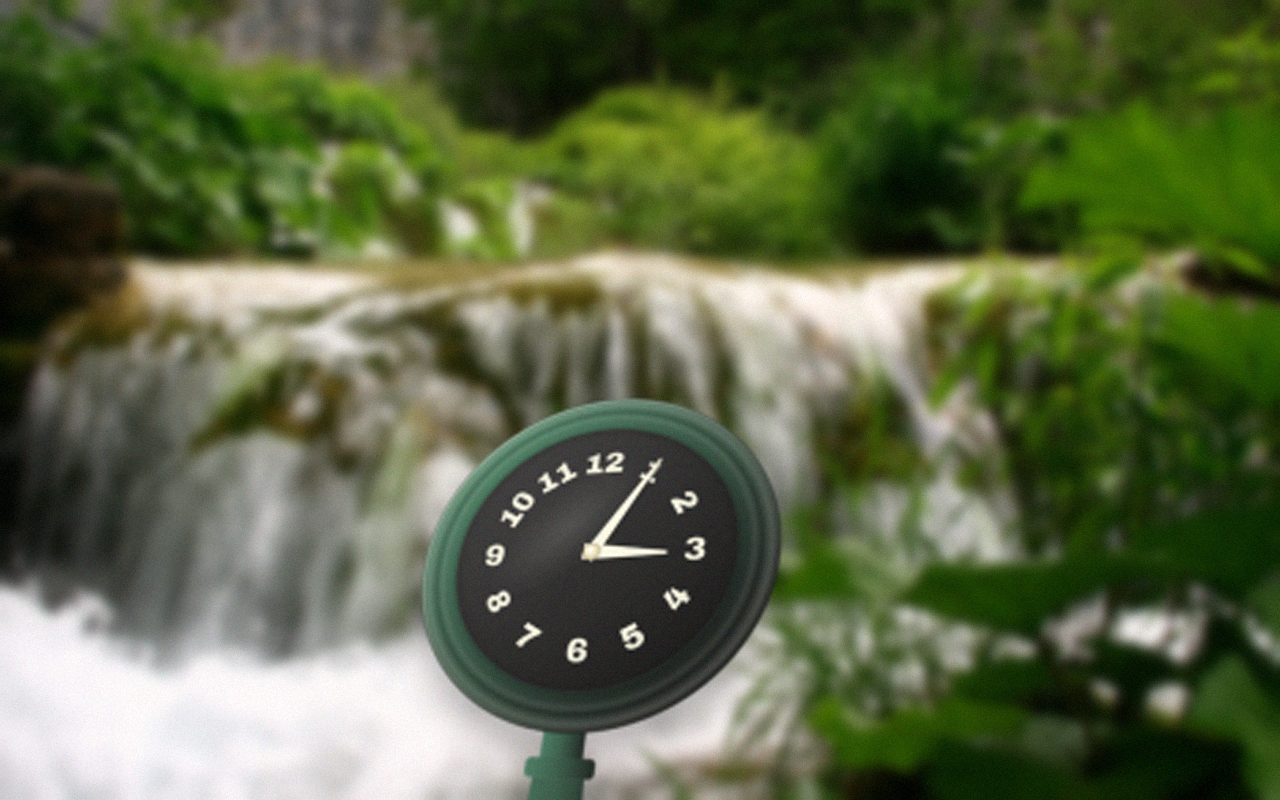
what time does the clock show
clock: 3:05
